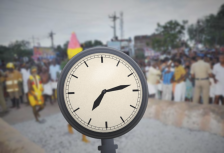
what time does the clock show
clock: 7:13
